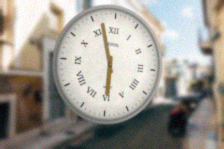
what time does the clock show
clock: 5:57
